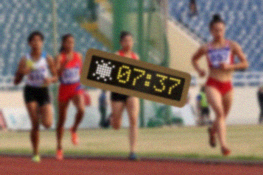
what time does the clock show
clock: 7:37
